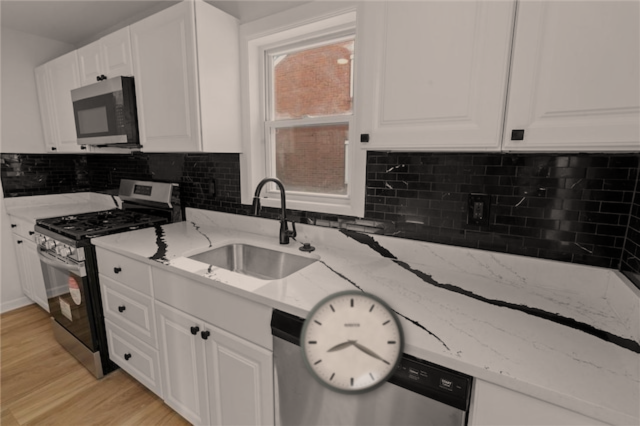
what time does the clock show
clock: 8:20
